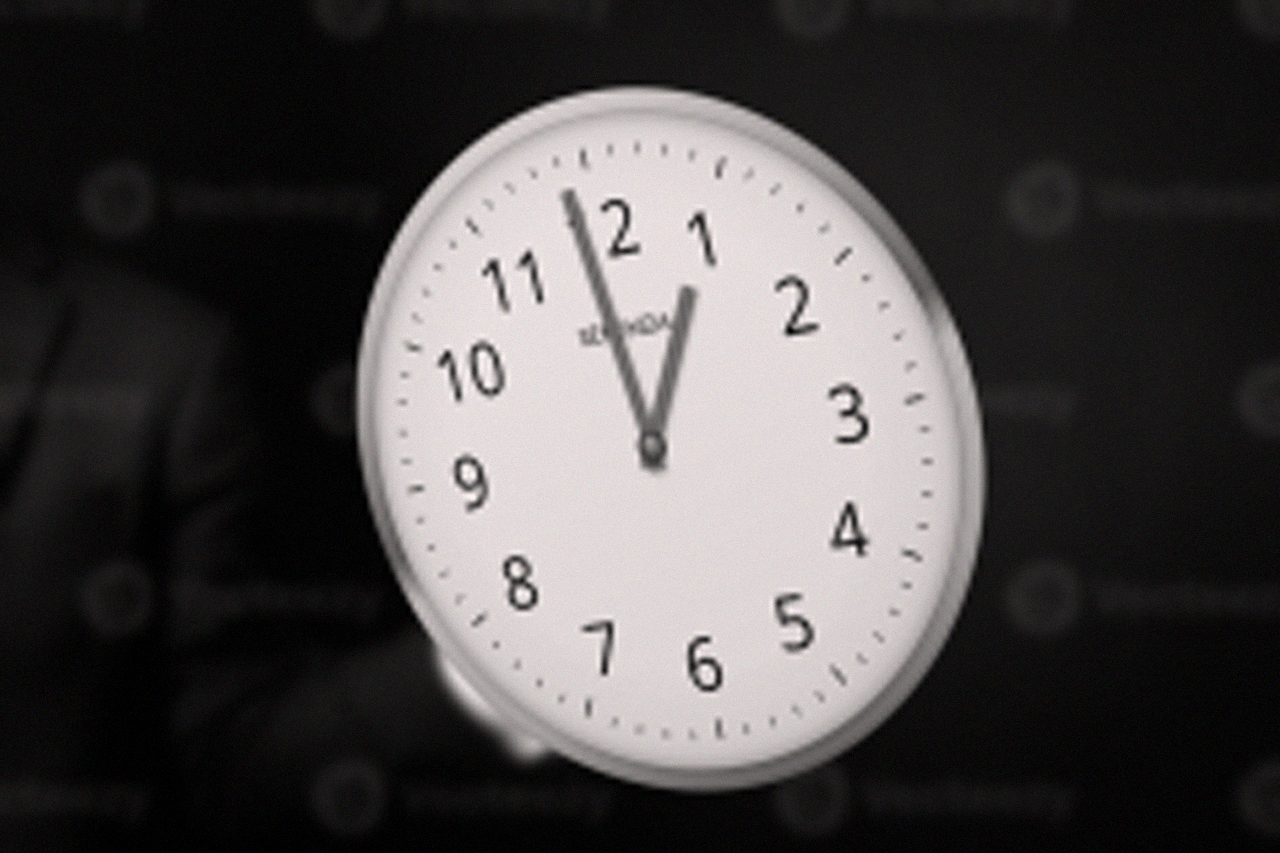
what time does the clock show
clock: 12:59
